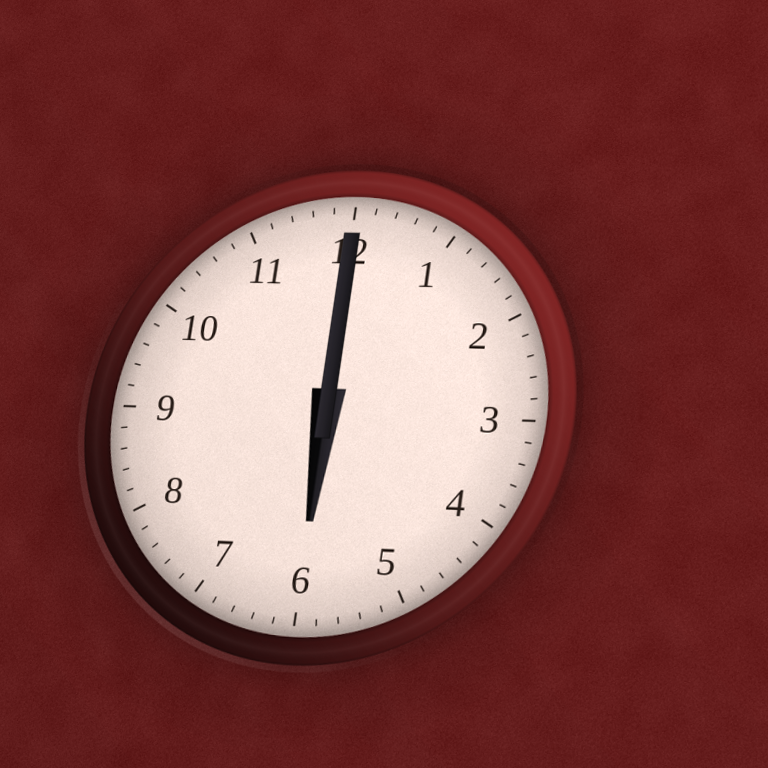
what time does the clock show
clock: 6:00
